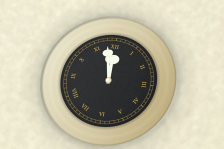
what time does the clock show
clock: 11:58
